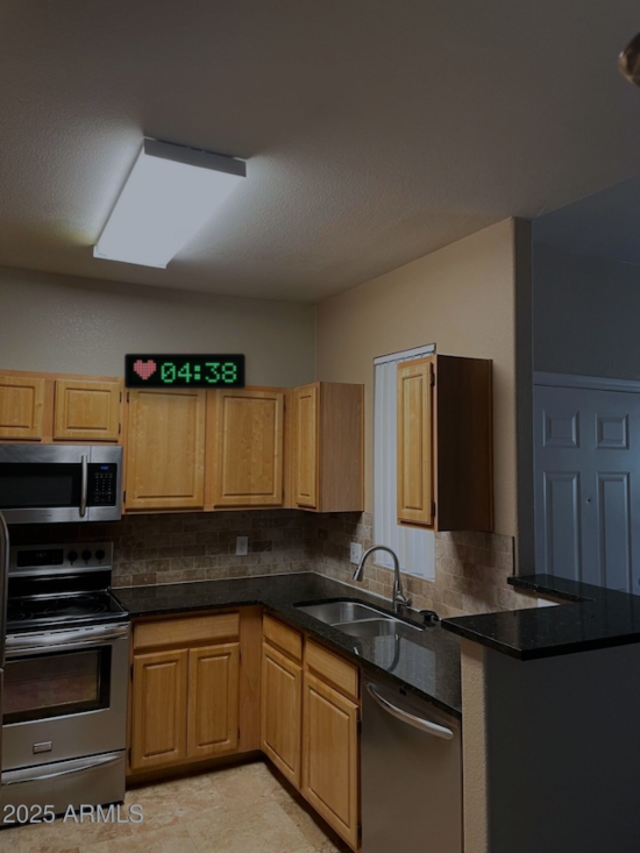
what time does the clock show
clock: 4:38
